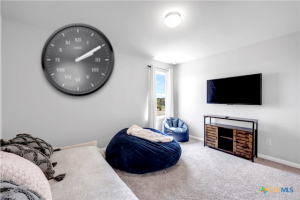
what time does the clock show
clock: 2:10
